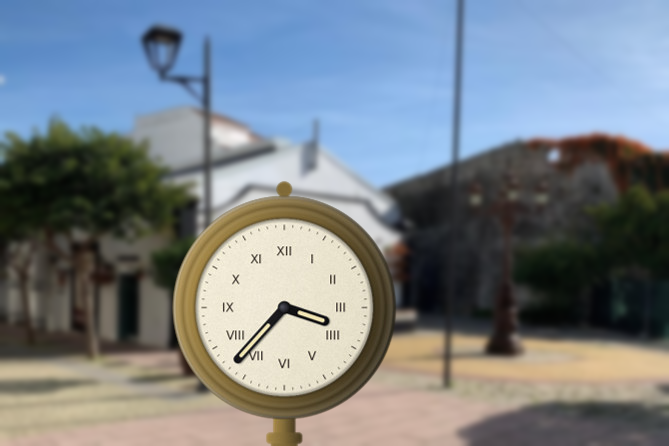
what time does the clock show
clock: 3:37
